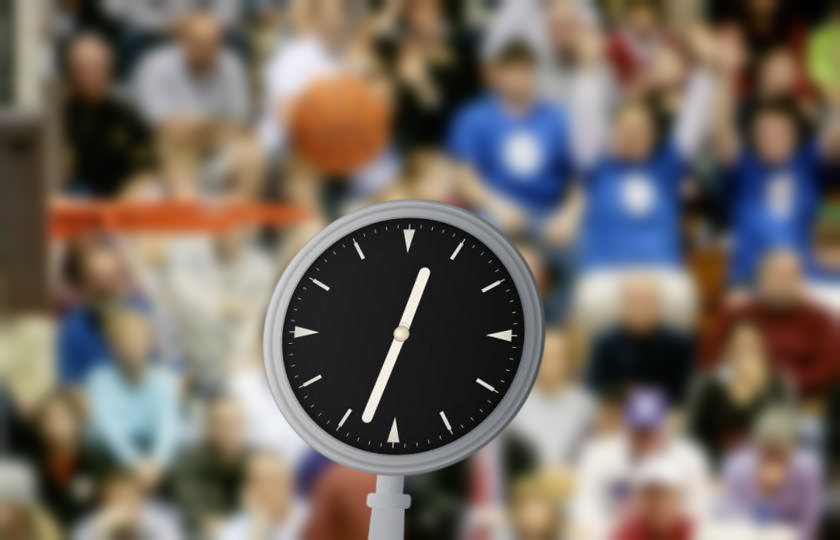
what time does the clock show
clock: 12:33
